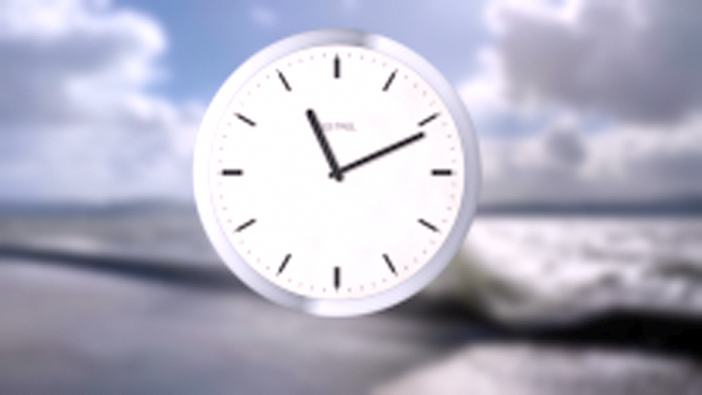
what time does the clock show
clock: 11:11
